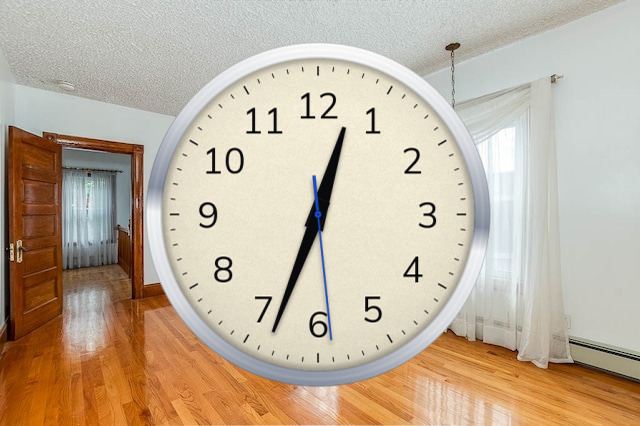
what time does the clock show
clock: 12:33:29
